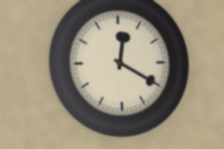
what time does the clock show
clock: 12:20
